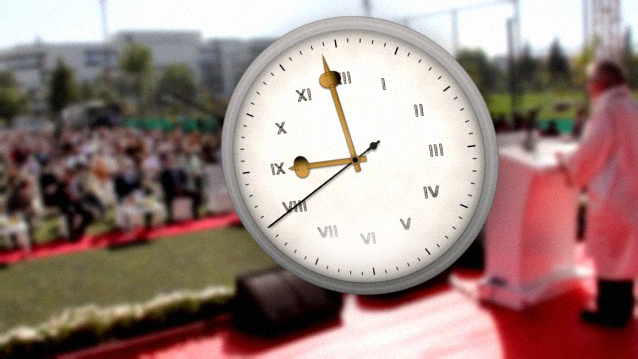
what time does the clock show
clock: 8:58:40
